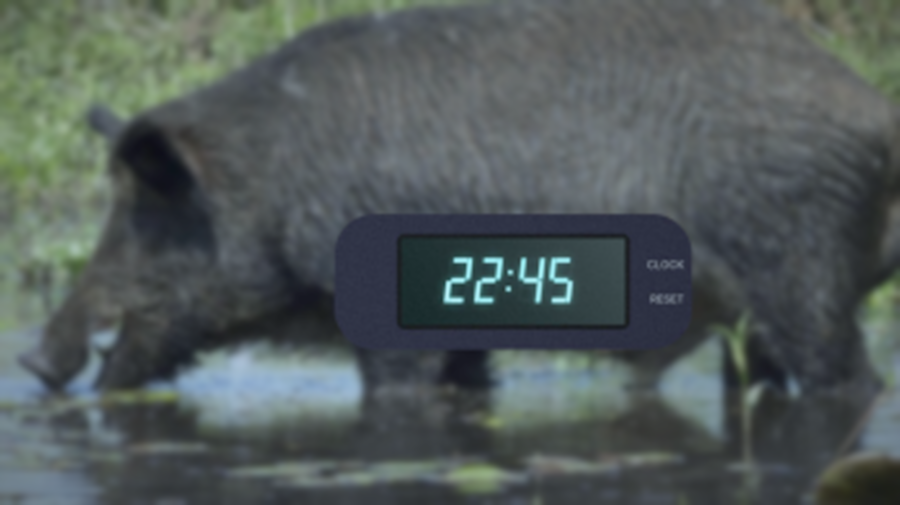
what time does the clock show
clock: 22:45
